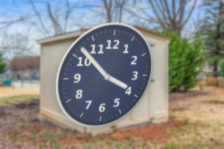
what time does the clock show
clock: 3:52
